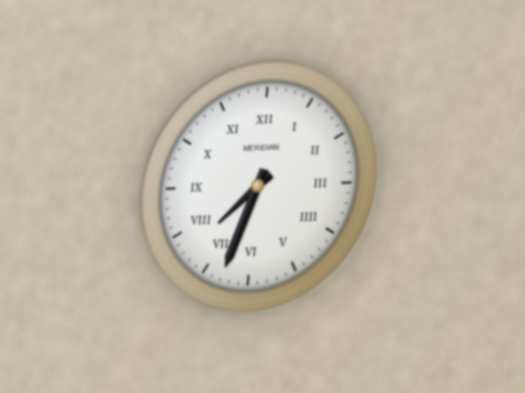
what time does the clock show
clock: 7:33
